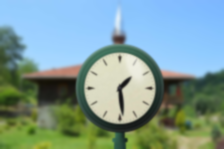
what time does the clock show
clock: 1:29
